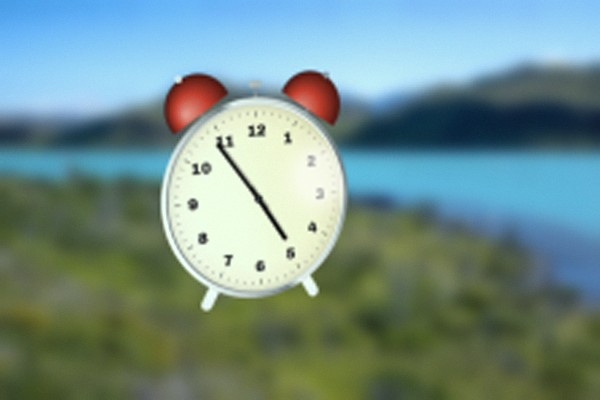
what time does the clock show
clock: 4:54
